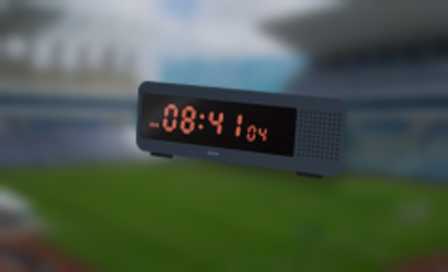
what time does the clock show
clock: 8:41:04
